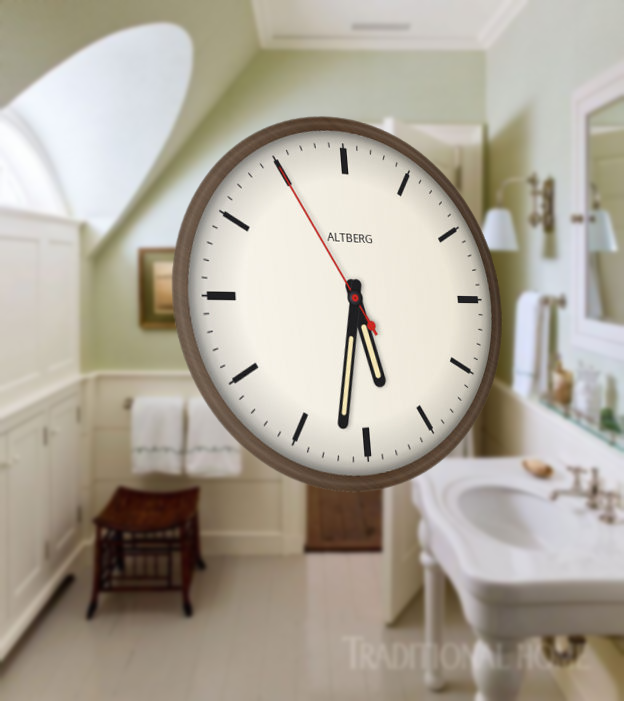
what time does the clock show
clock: 5:31:55
